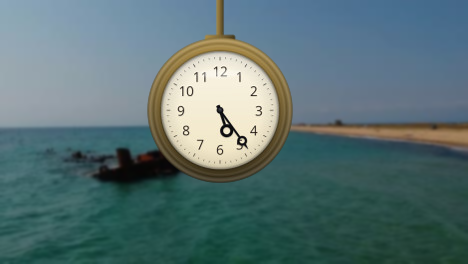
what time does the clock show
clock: 5:24
